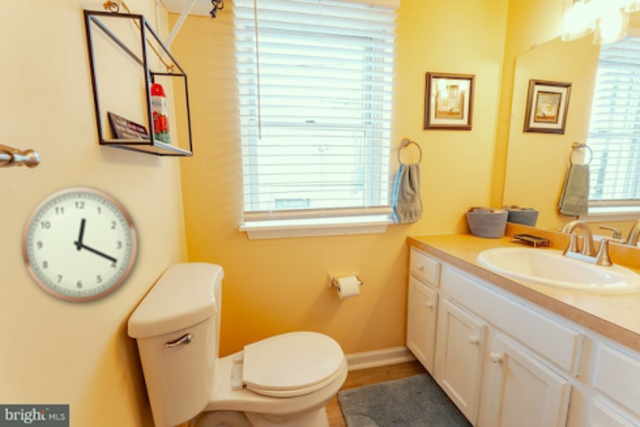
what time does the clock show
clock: 12:19
